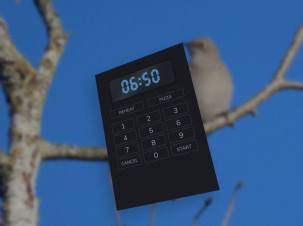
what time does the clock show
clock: 6:50
